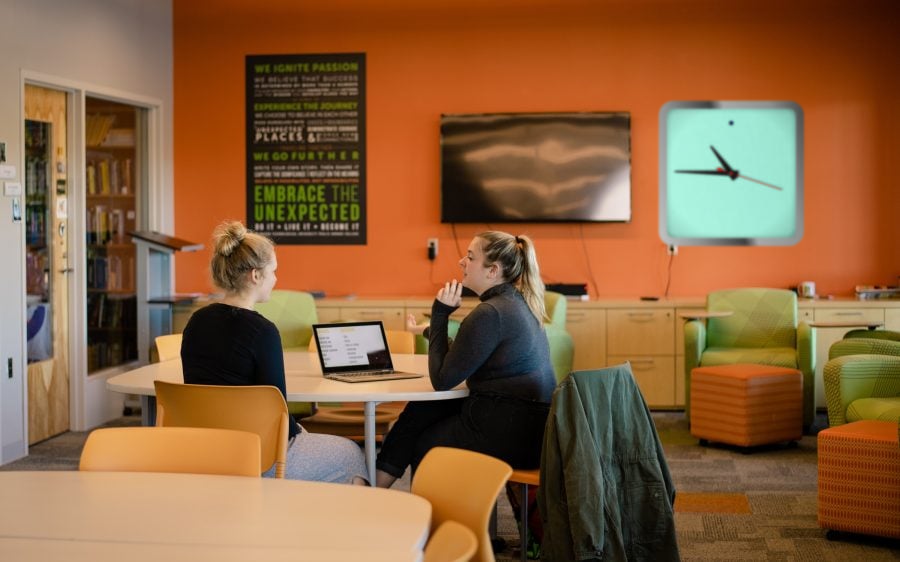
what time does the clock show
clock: 10:45:18
